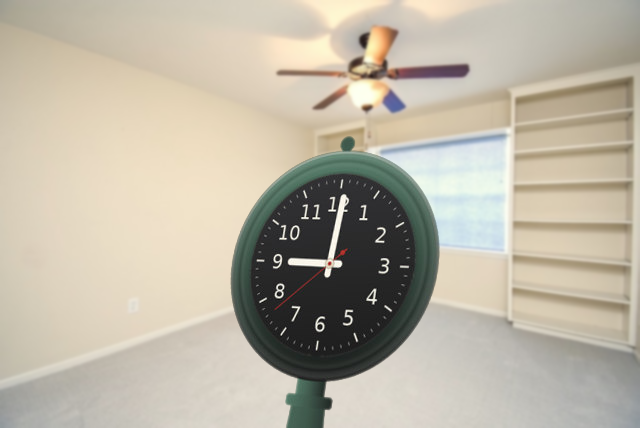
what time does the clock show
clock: 9:00:38
